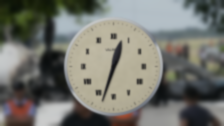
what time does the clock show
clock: 12:33
